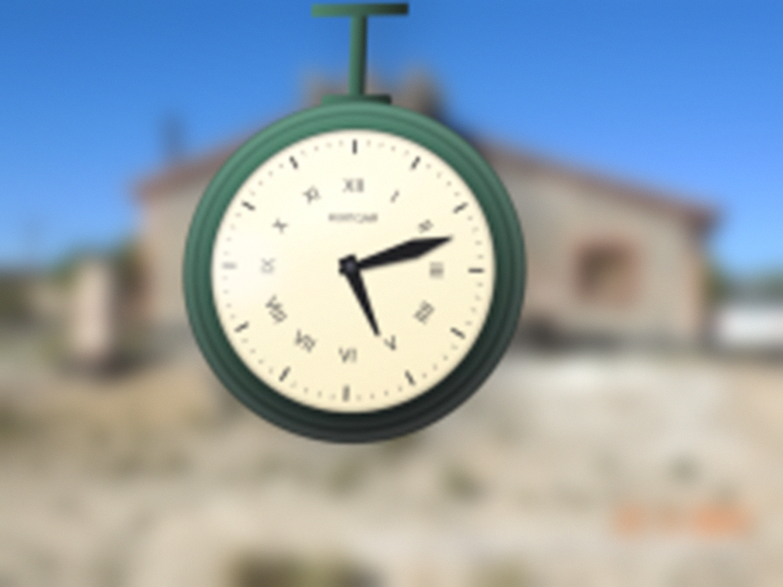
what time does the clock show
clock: 5:12
